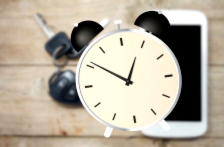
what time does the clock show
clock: 12:51
